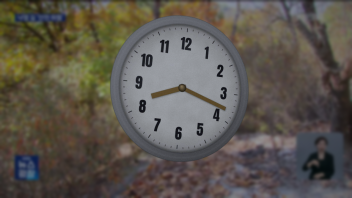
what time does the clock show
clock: 8:18
